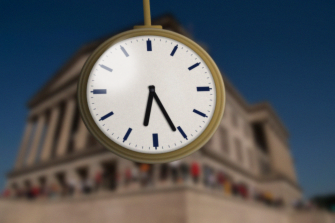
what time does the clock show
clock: 6:26
